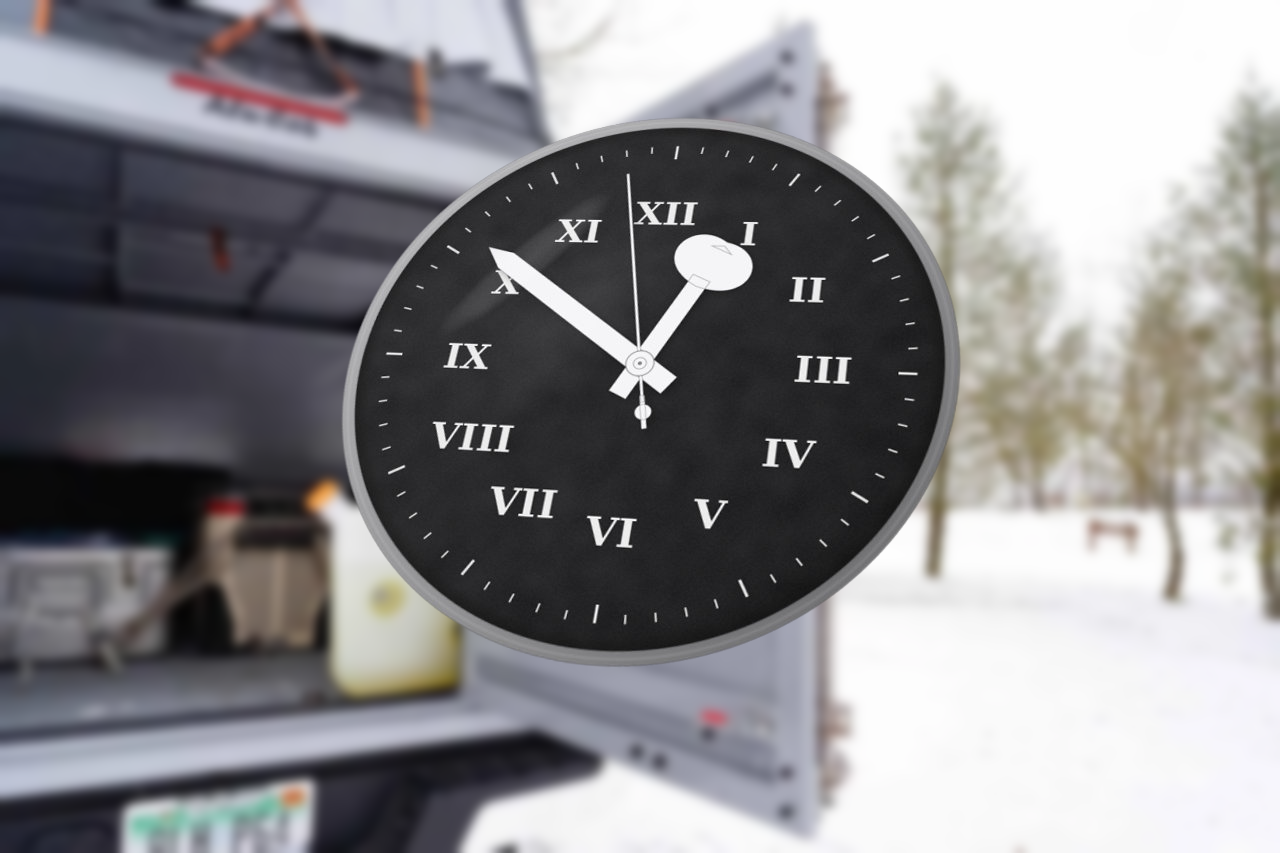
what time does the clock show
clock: 12:50:58
